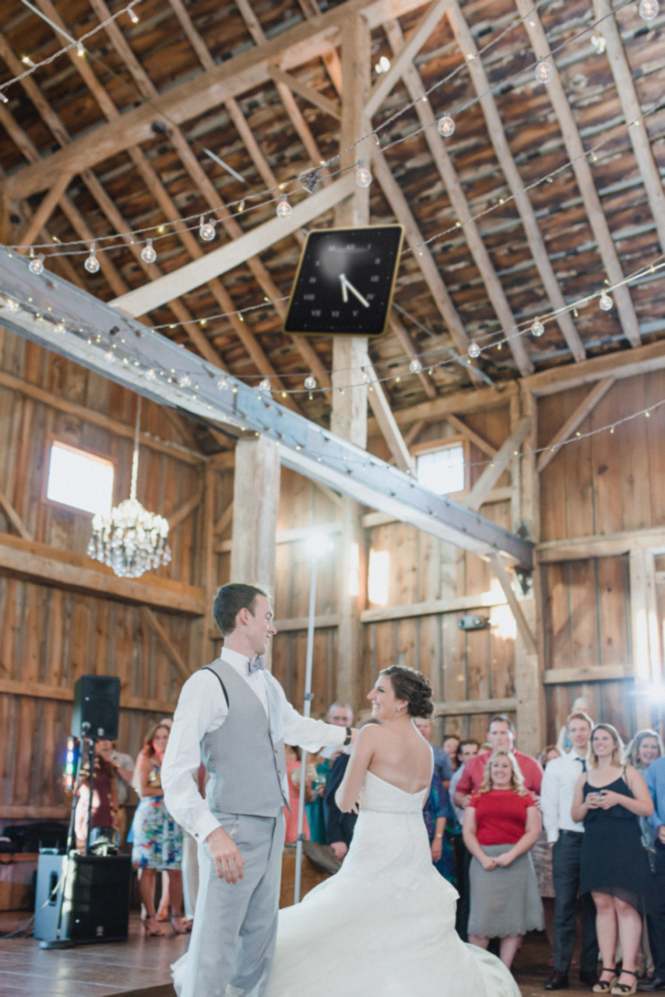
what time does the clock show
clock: 5:22
